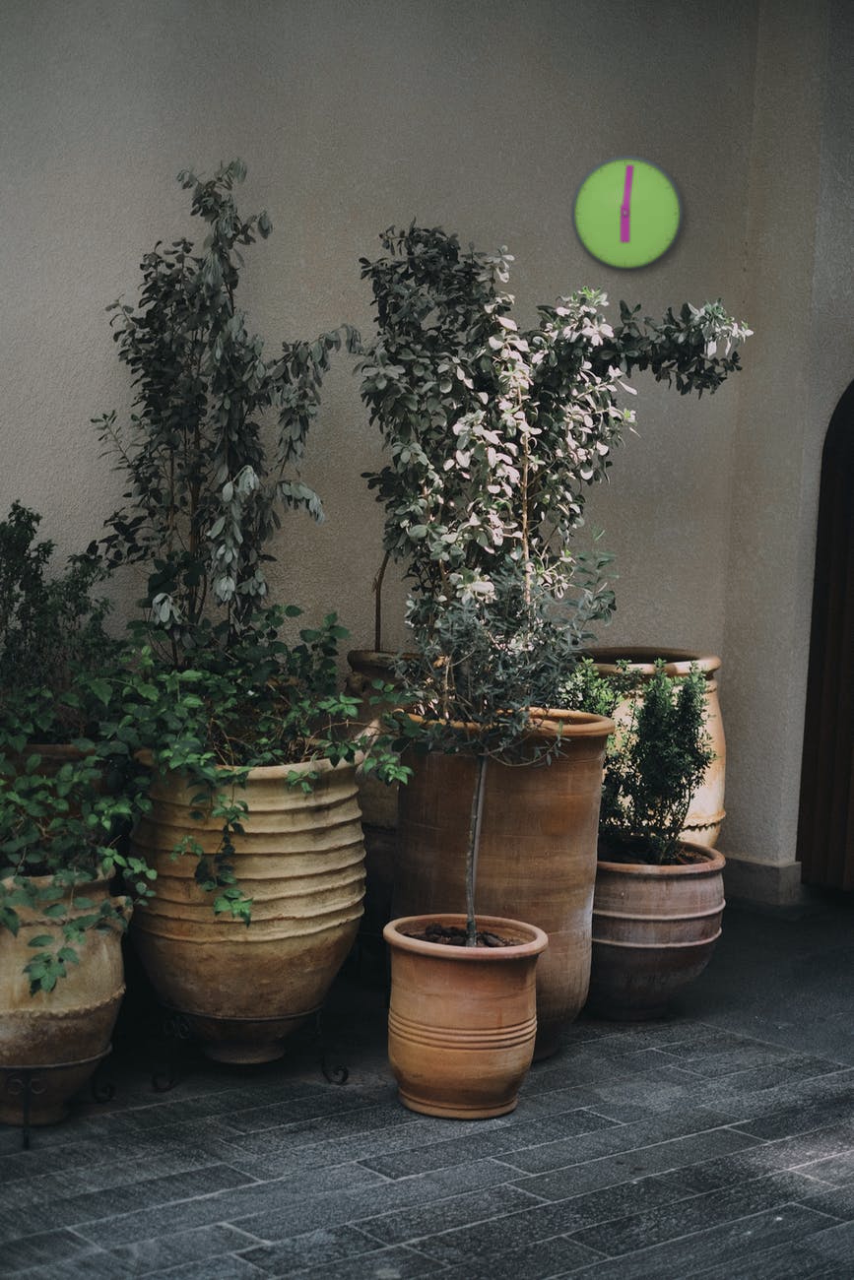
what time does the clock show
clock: 6:01
